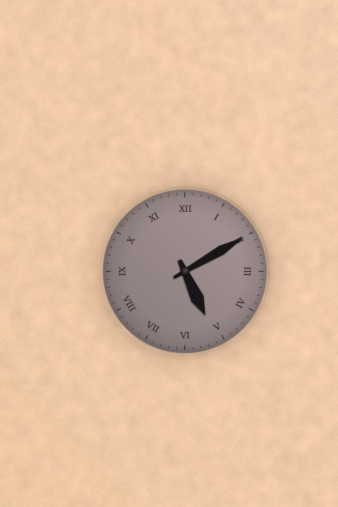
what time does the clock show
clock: 5:10
